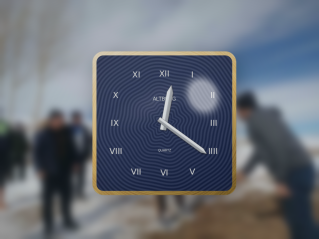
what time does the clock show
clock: 12:21
